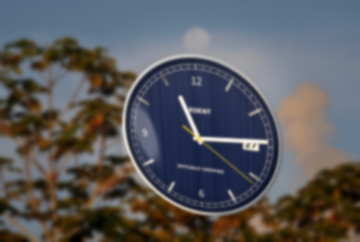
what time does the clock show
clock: 11:14:21
